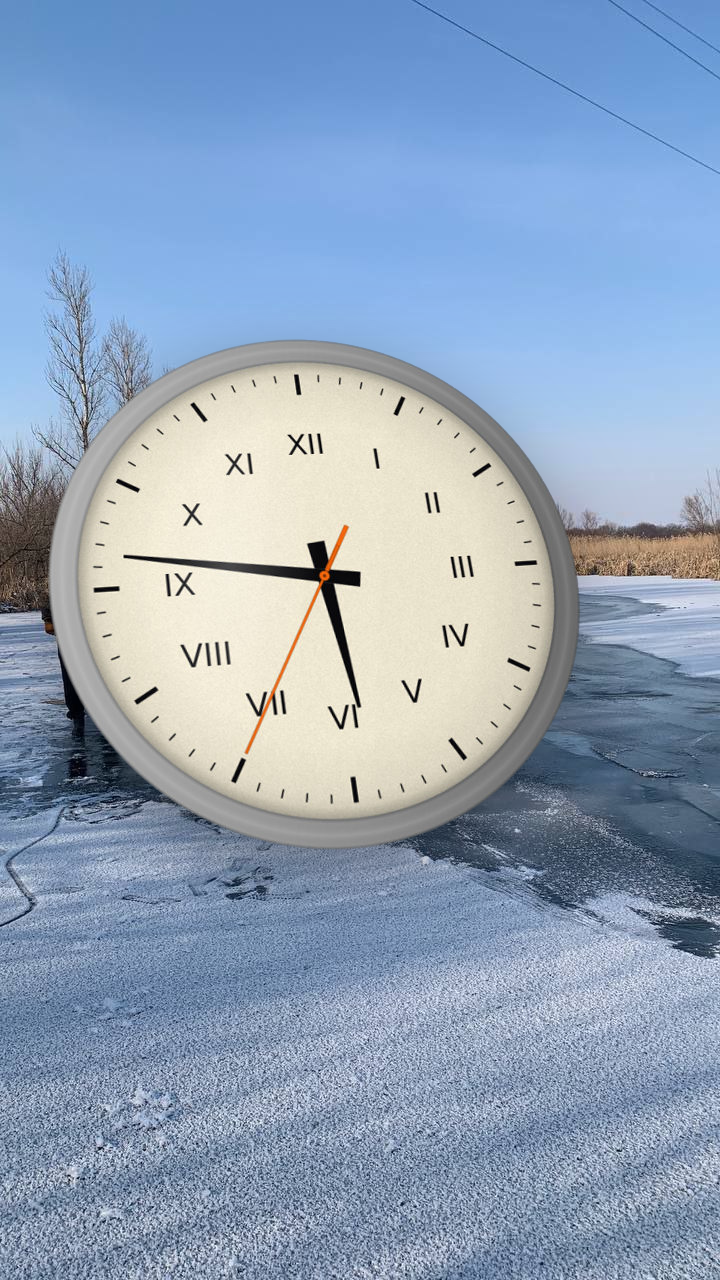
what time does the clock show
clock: 5:46:35
